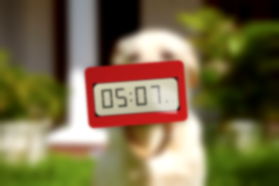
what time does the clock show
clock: 5:07
